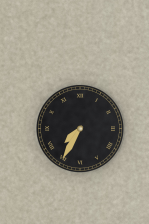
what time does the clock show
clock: 7:35
